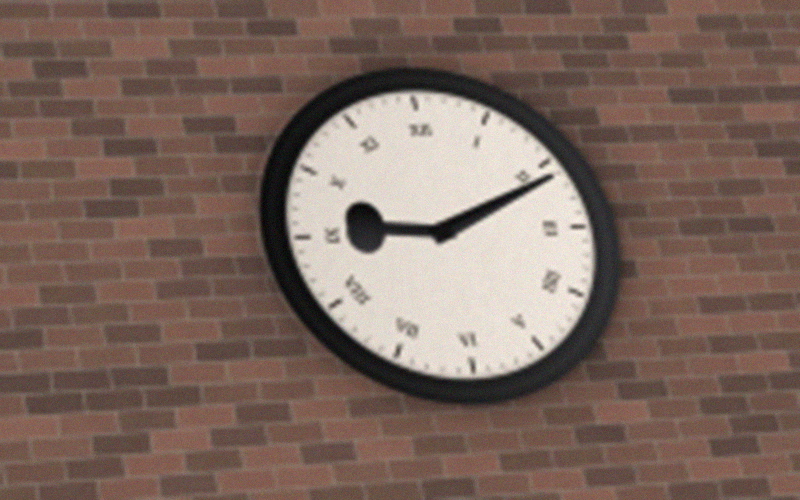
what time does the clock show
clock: 9:11
